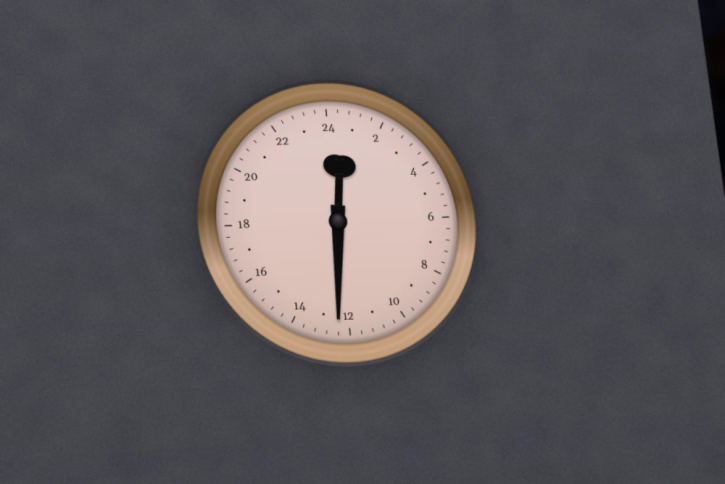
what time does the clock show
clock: 0:31
